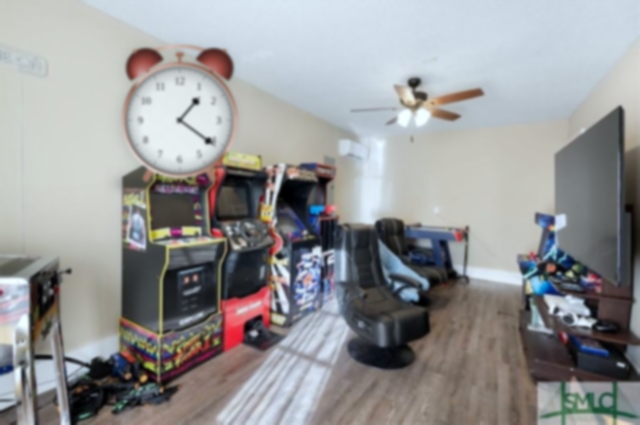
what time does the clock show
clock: 1:21
